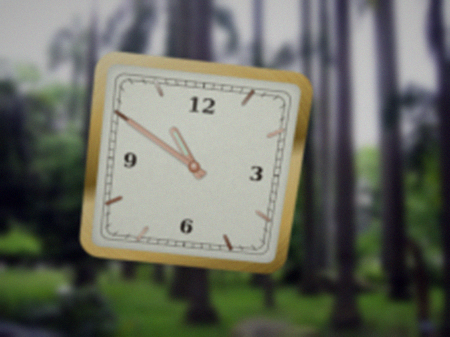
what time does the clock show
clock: 10:50
